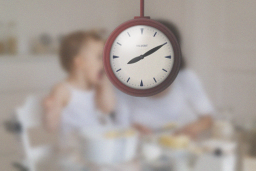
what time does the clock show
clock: 8:10
